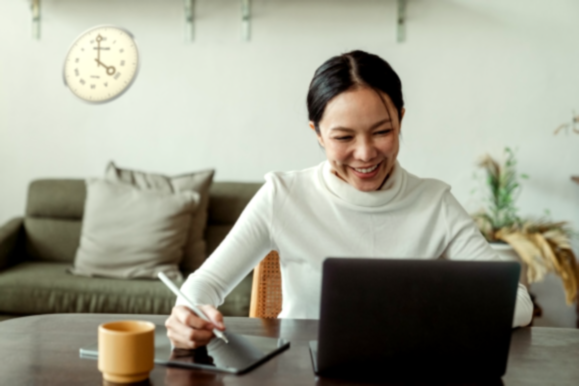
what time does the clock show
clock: 3:58
